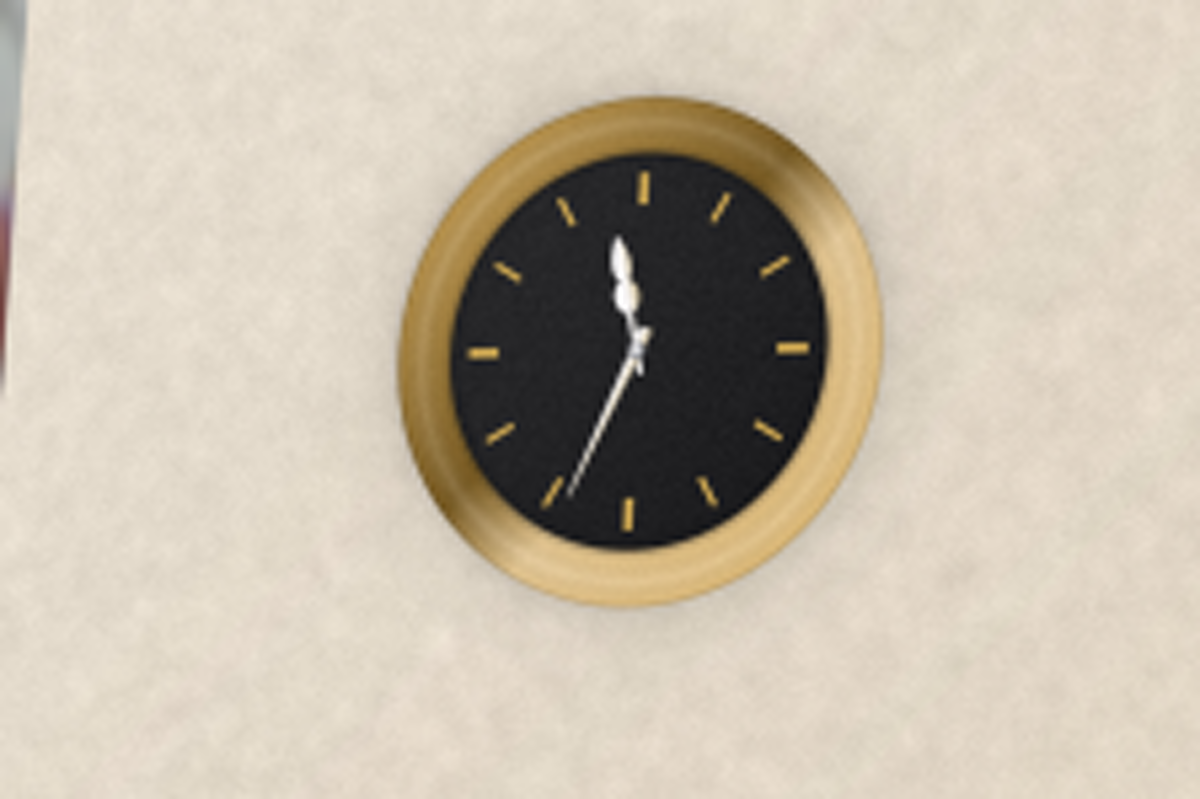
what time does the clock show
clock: 11:34
